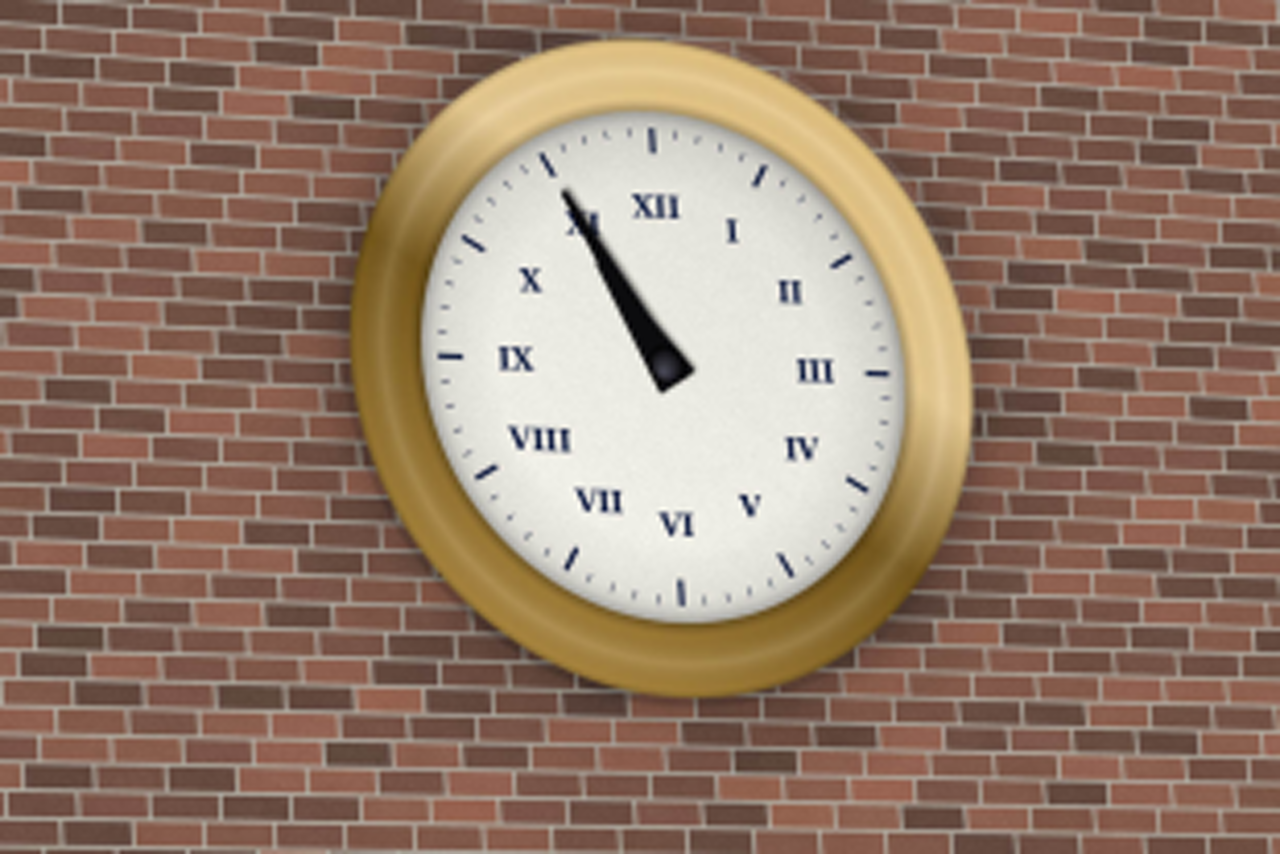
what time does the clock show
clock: 10:55
